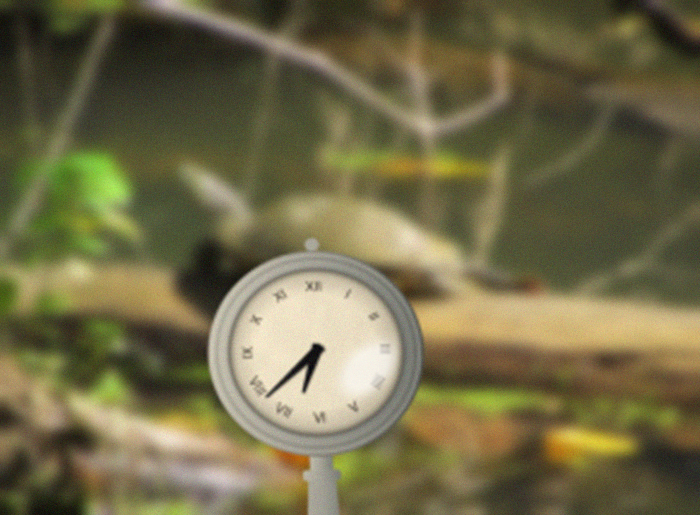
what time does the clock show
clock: 6:38
